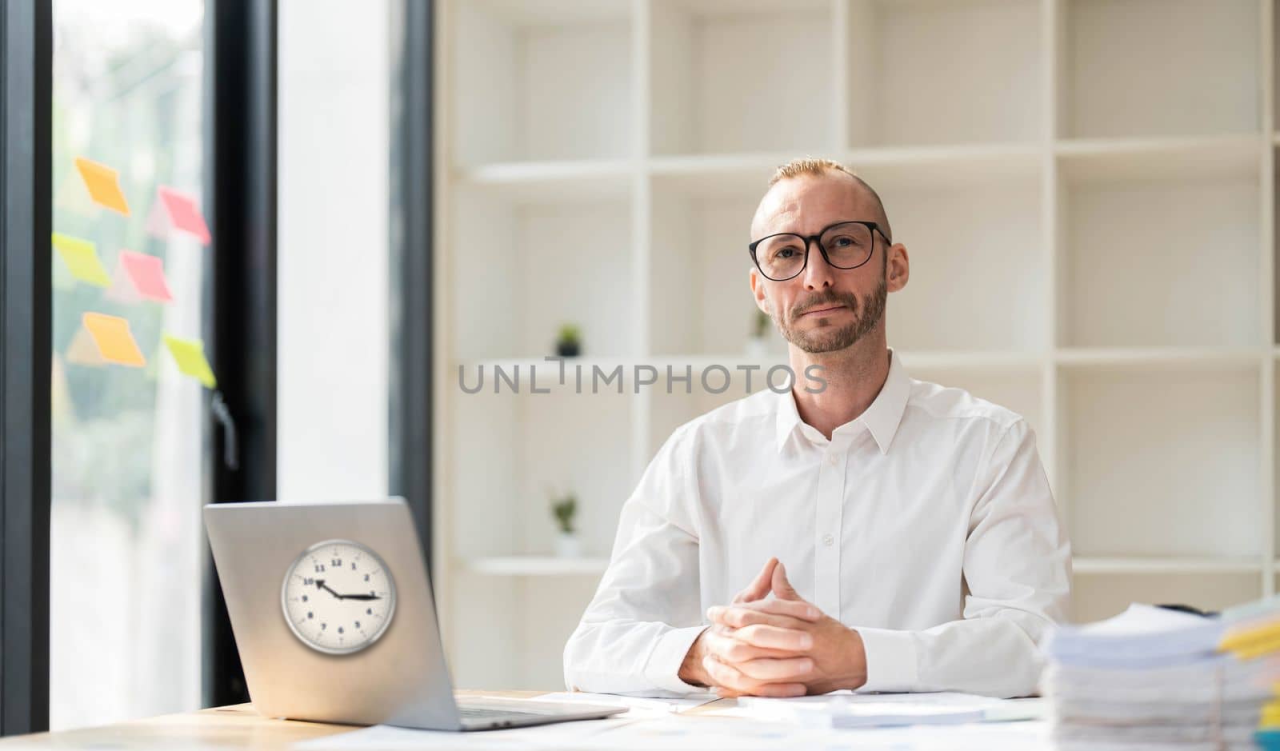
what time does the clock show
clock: 10:16
